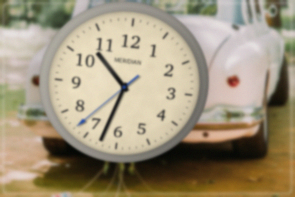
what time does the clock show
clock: 10:32:37
